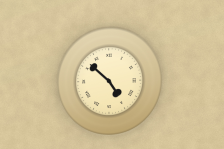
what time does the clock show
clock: 4:52
